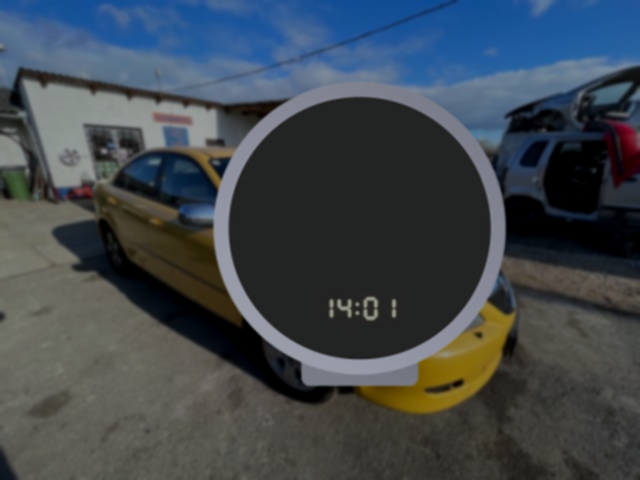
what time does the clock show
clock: 14:01
